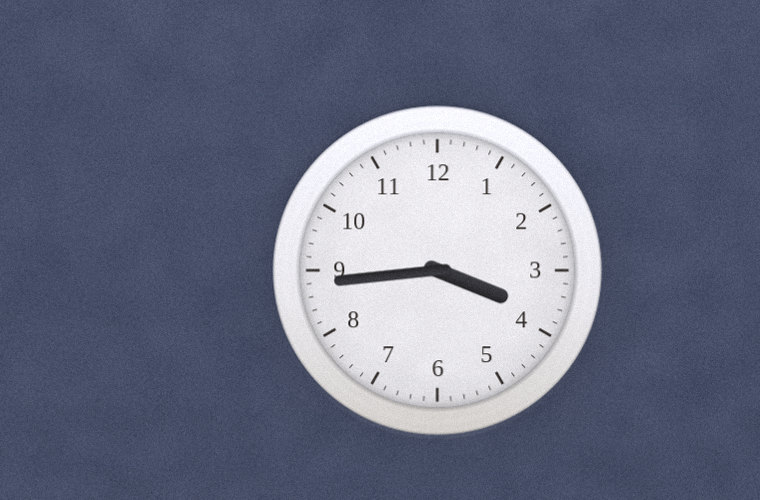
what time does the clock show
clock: 3:44
